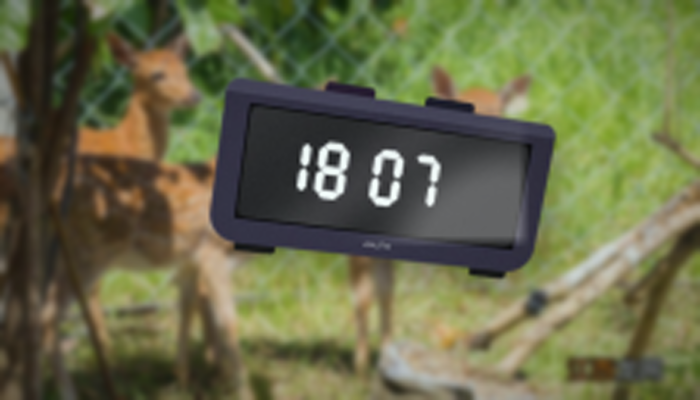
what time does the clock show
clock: 18:07
